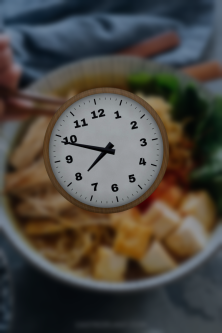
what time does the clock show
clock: 7:49
